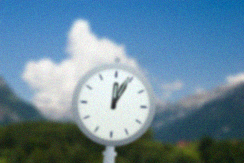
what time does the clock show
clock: 12:04
